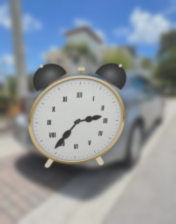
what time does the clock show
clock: 2:36
